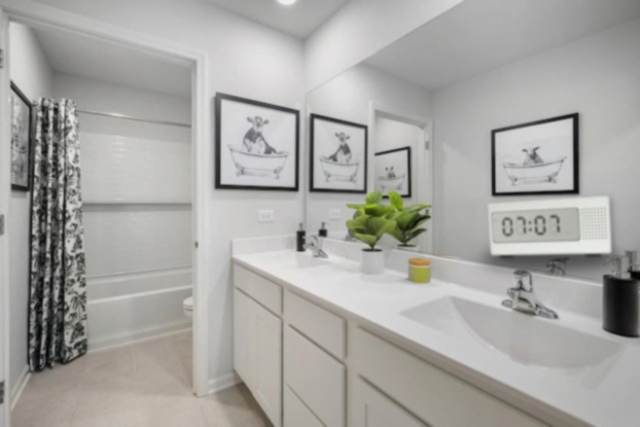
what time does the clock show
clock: 7:07
